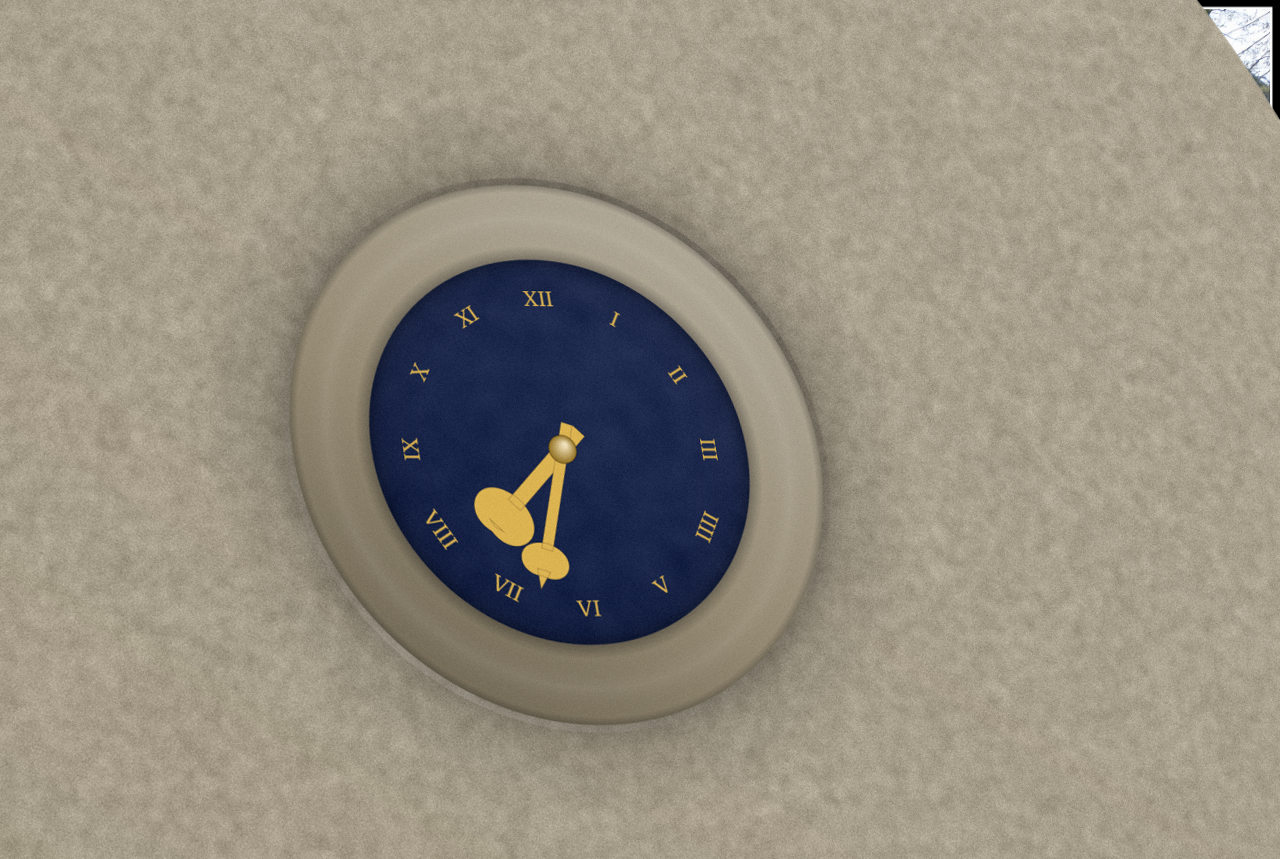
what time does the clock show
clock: 7:33
